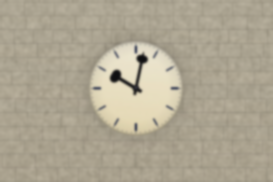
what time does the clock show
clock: 10:02
